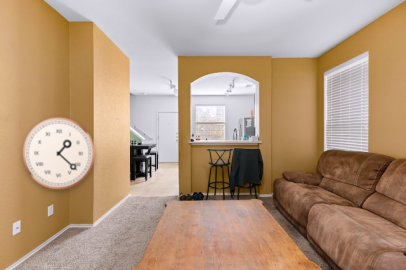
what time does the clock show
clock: 1:22
